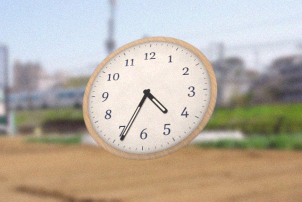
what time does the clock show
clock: 4:34
